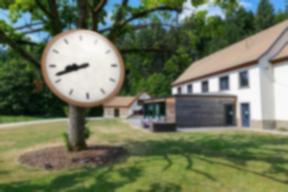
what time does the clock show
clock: 8:42
